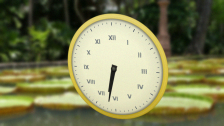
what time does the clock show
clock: 6:32
